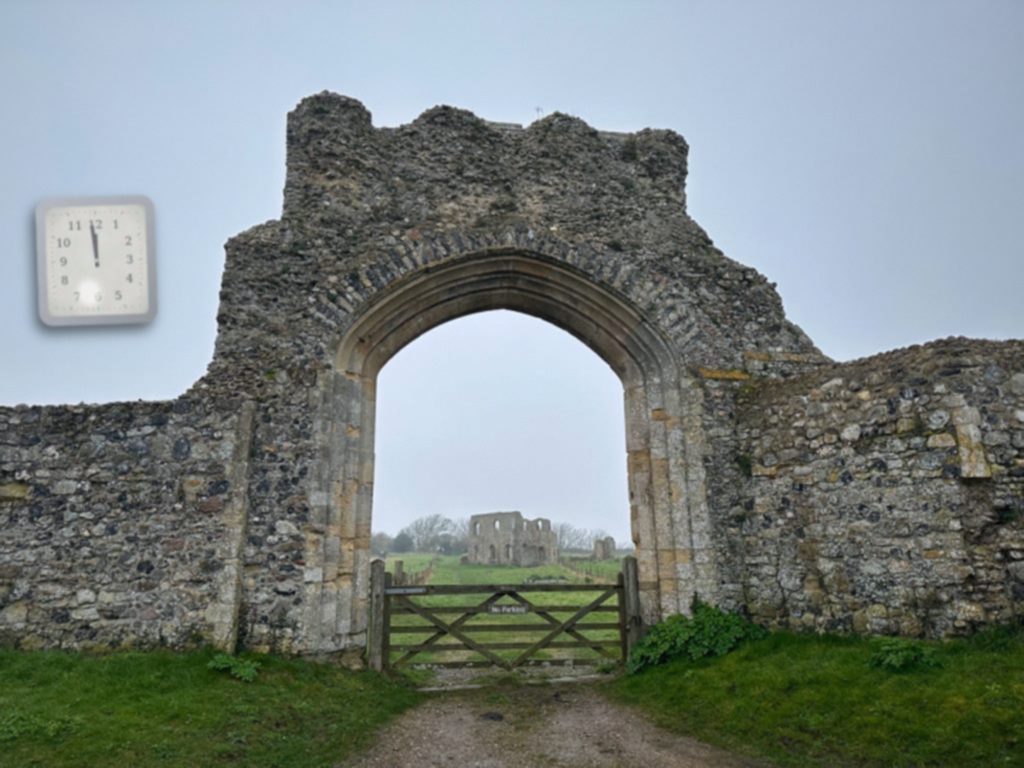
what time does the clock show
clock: 11:59
